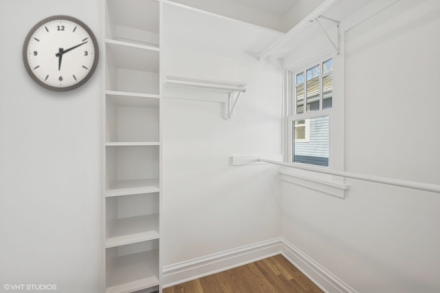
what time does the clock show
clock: 6:11
